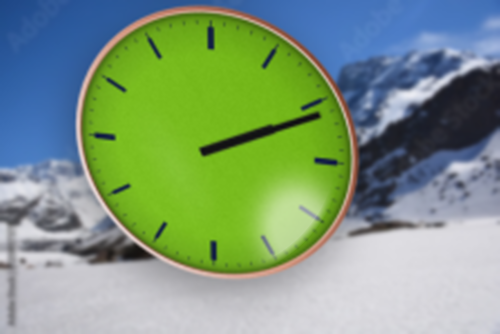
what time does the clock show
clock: 2:11
